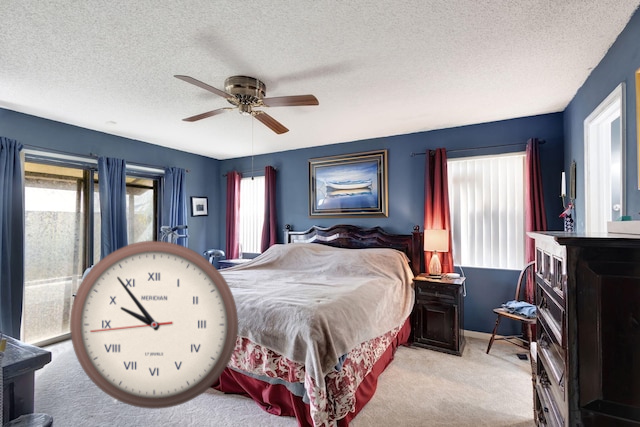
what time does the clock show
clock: 9:53:44
